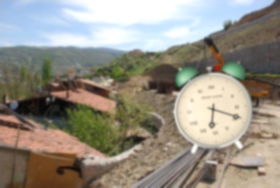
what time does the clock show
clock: 6:19
